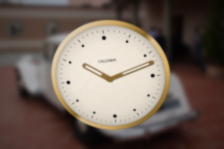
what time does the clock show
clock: 10:12
